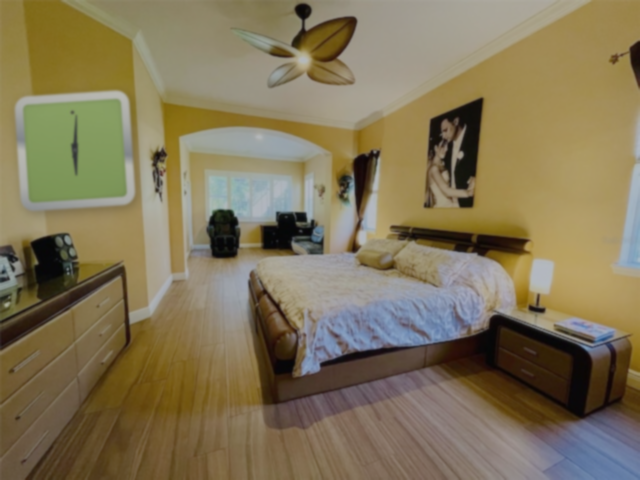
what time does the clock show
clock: 6:01
